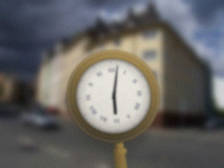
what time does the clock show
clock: 6:02
